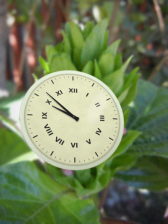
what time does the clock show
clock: 9:52
